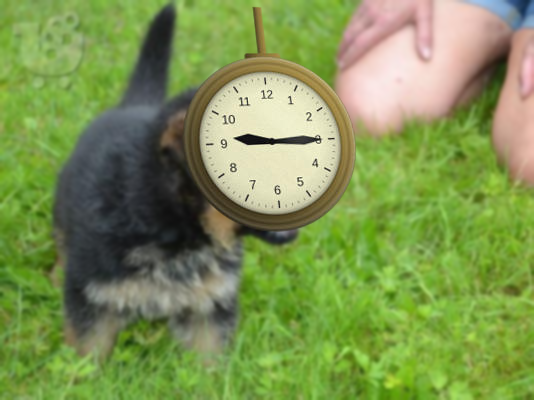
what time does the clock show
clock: 9:15
